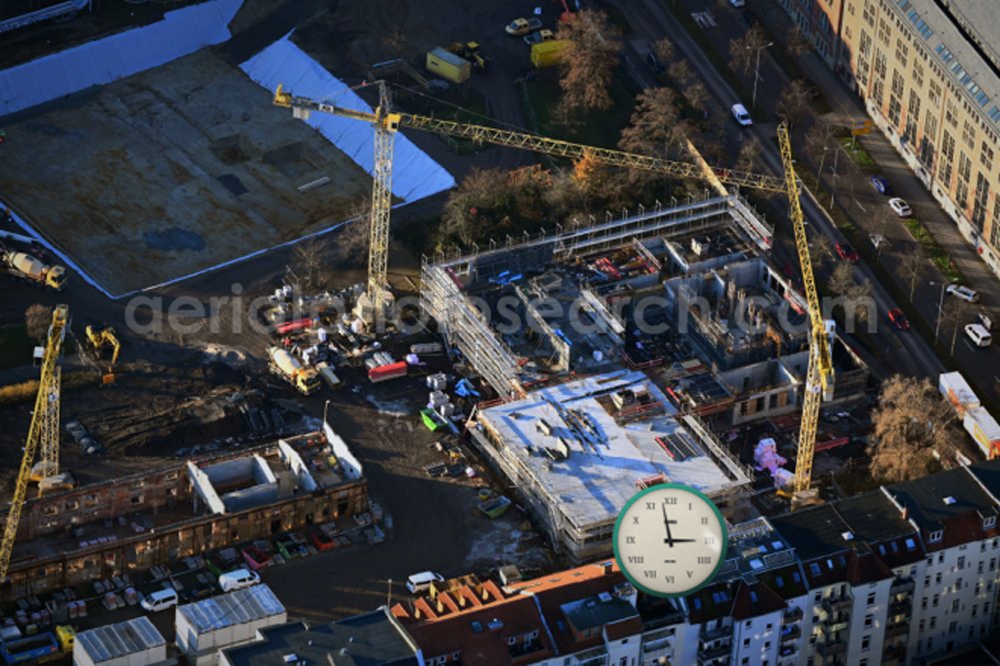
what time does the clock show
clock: 2:58
